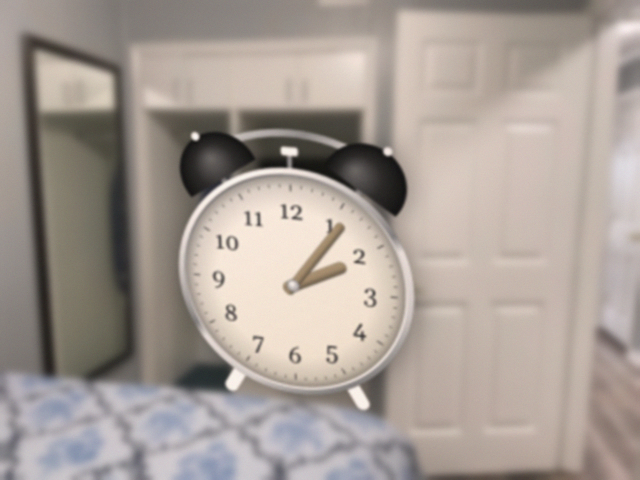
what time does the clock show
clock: 2:06
